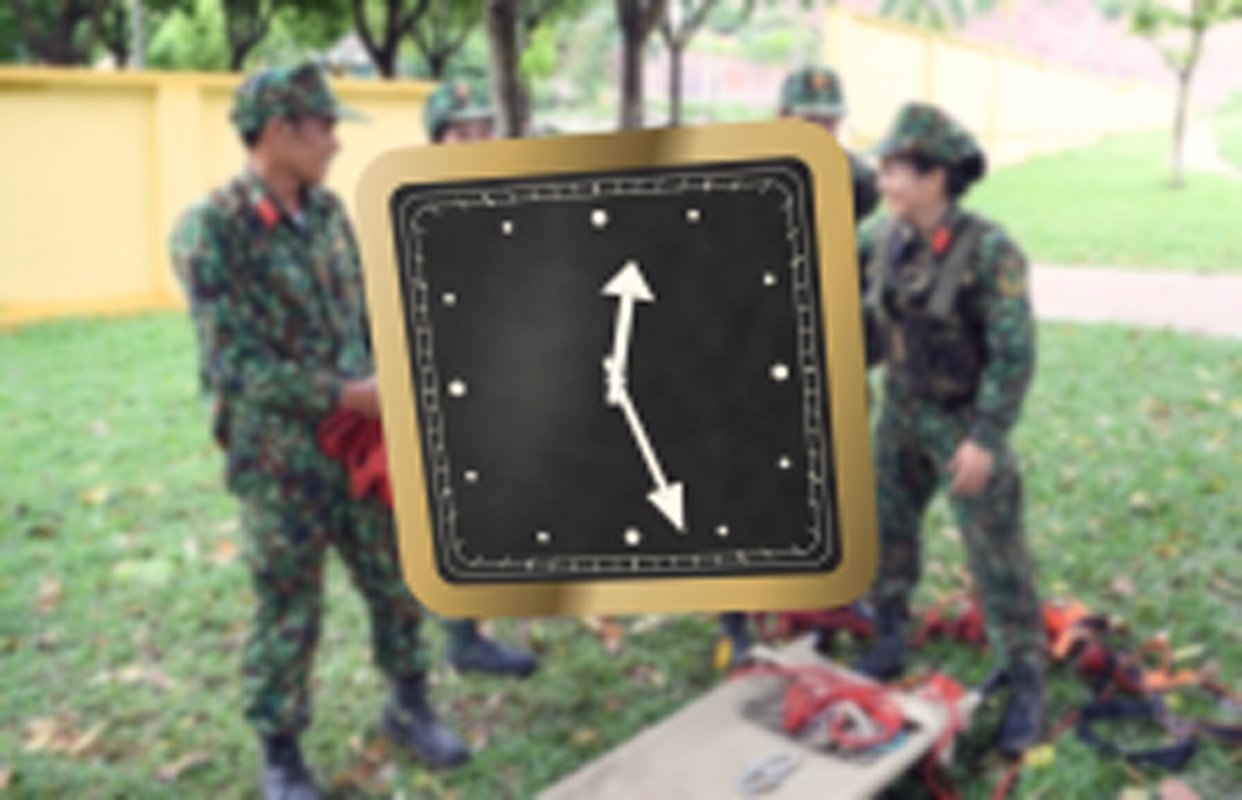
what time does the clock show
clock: 12:27
